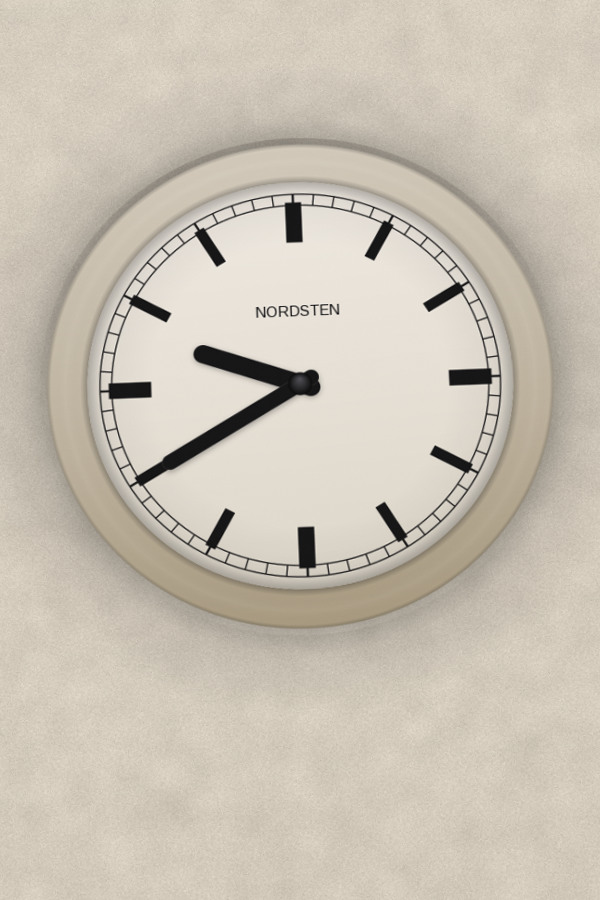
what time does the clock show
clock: 9:40
